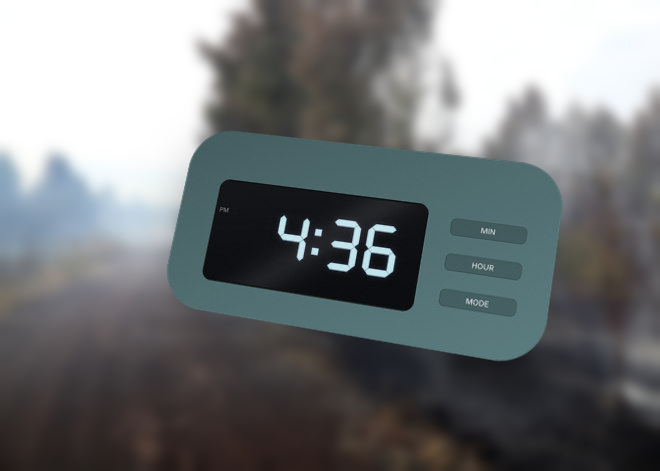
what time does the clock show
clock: 4:36
